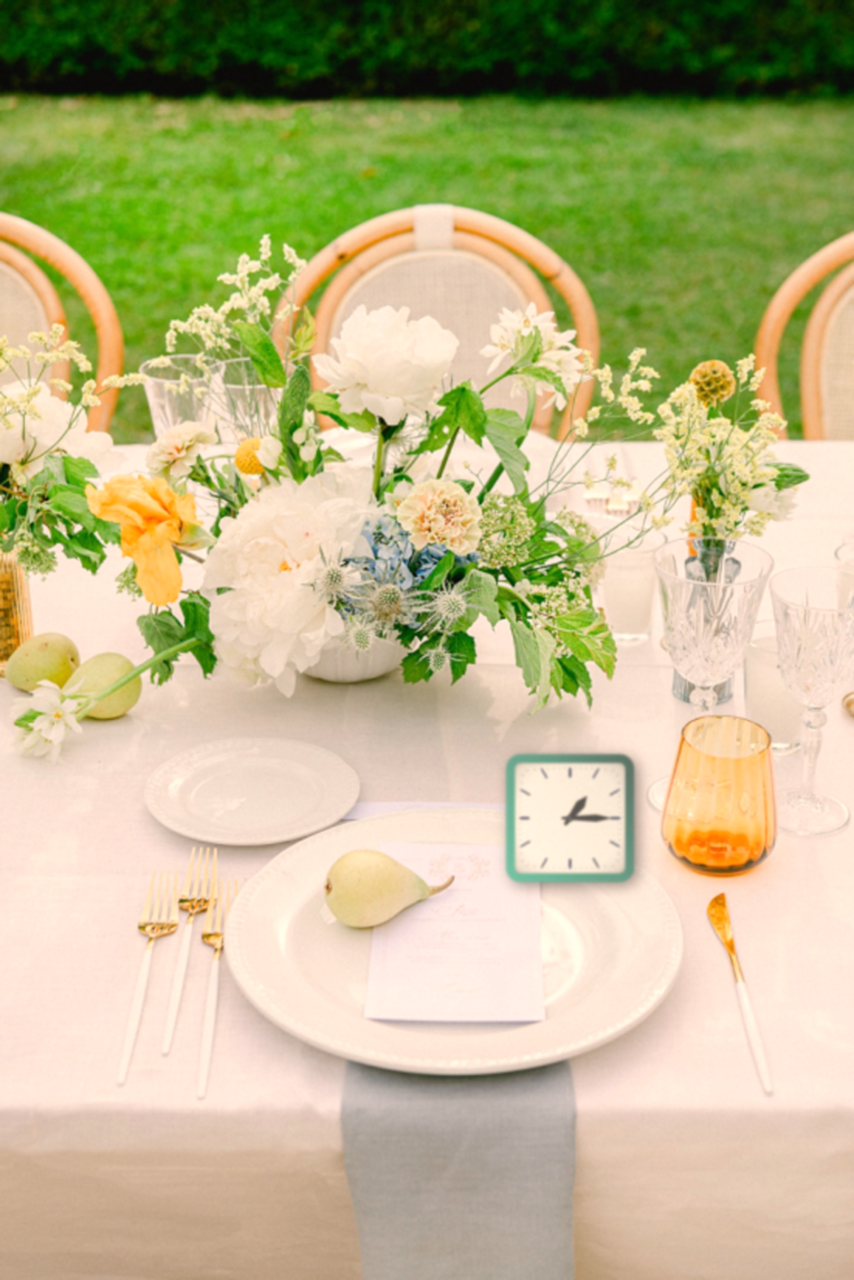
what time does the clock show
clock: 1:15
